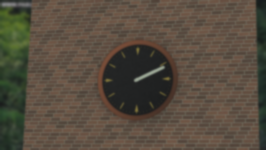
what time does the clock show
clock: 2:11
